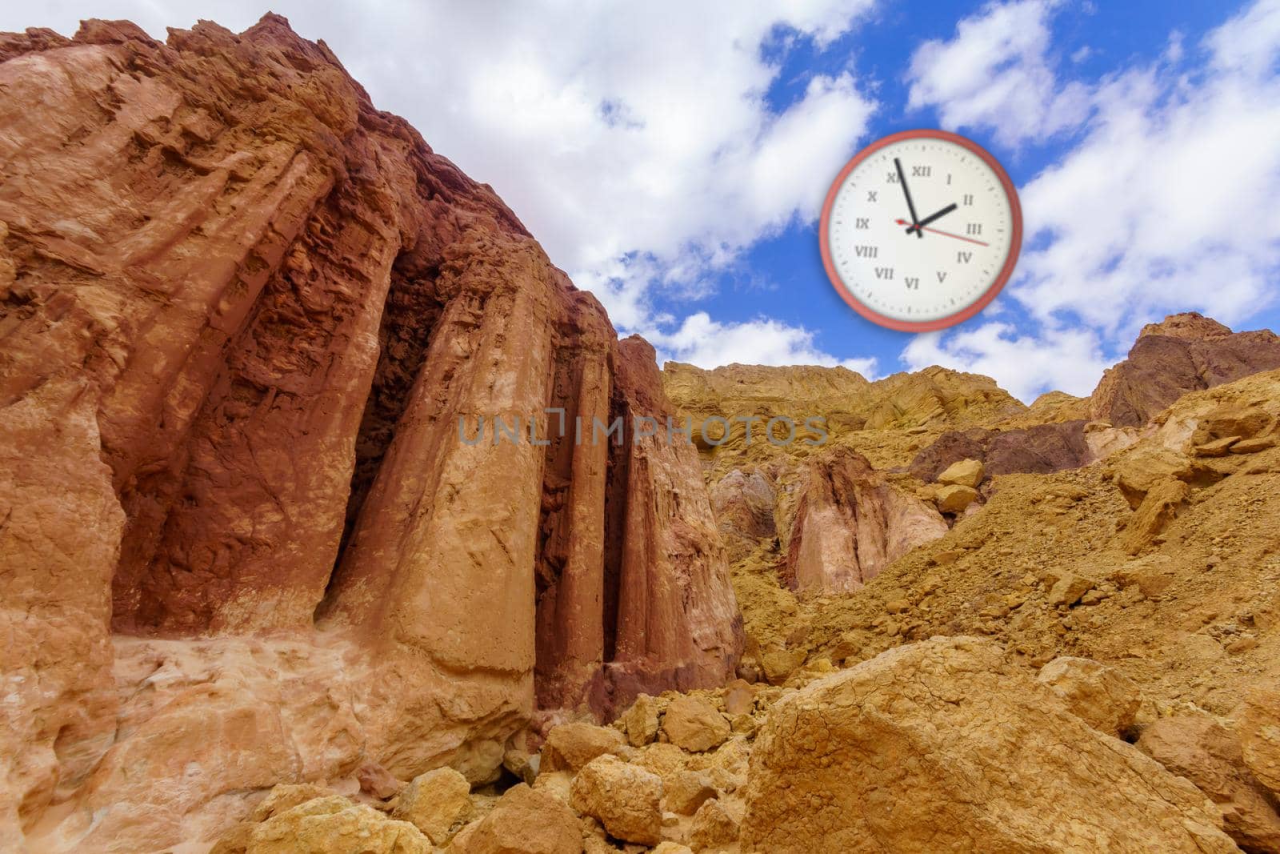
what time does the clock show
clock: 1:56:17
